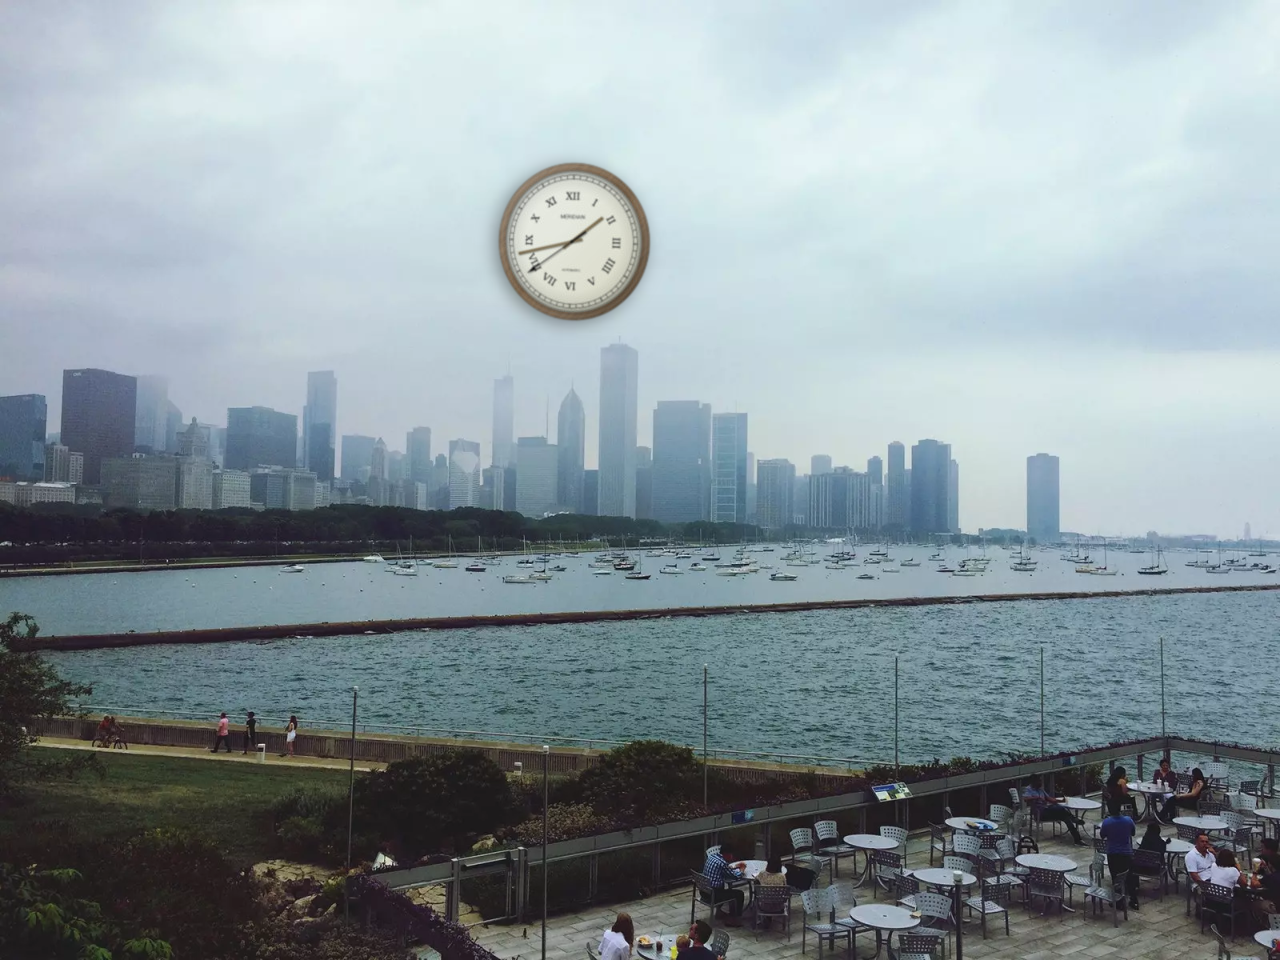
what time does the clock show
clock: 1:42:39
